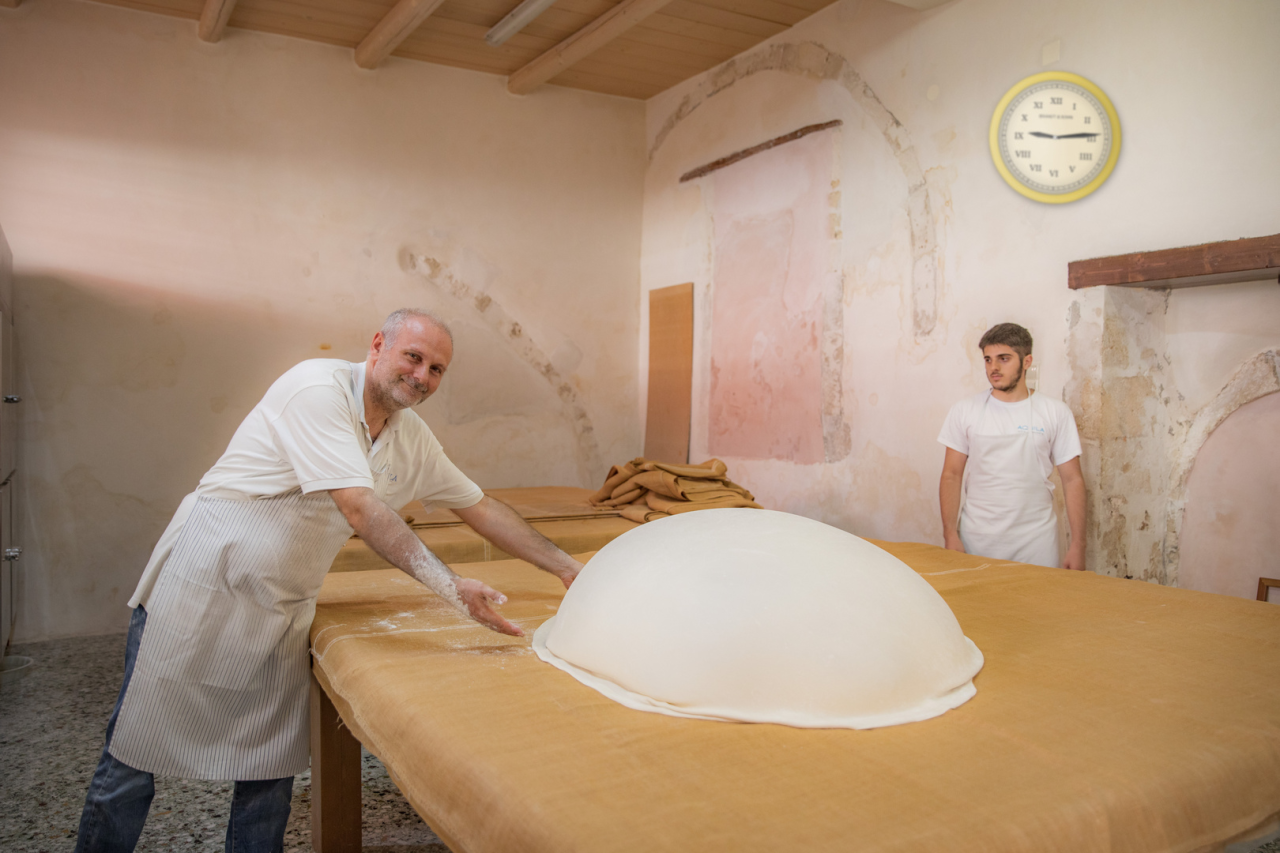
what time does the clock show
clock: 9:14
